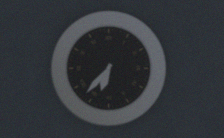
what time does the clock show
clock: 6:37
